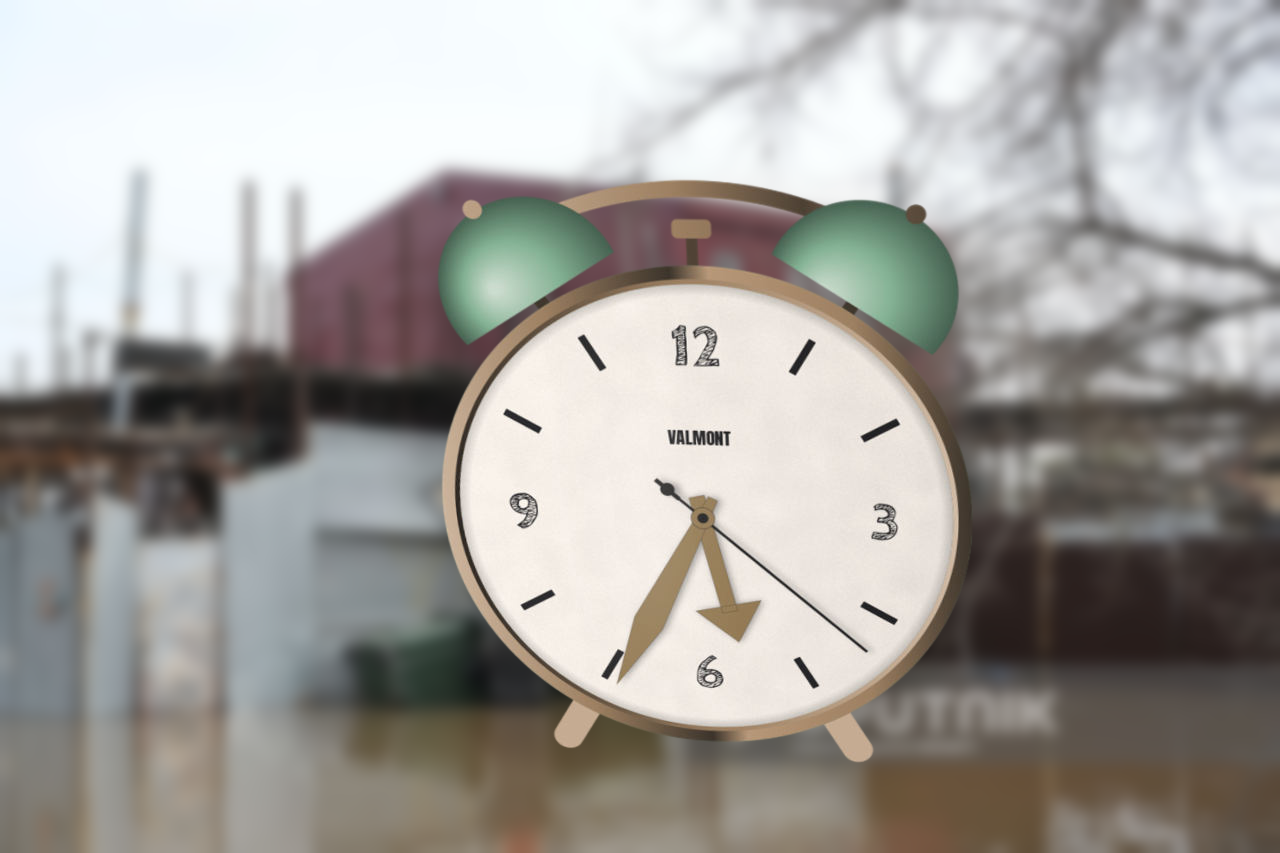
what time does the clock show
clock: 5:34:22
